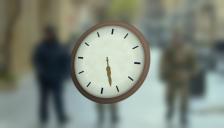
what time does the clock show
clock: 5:27
